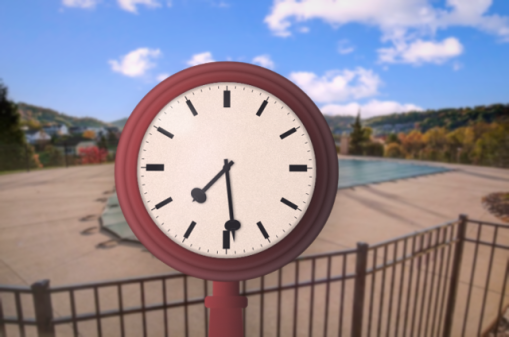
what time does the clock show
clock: 7:29
